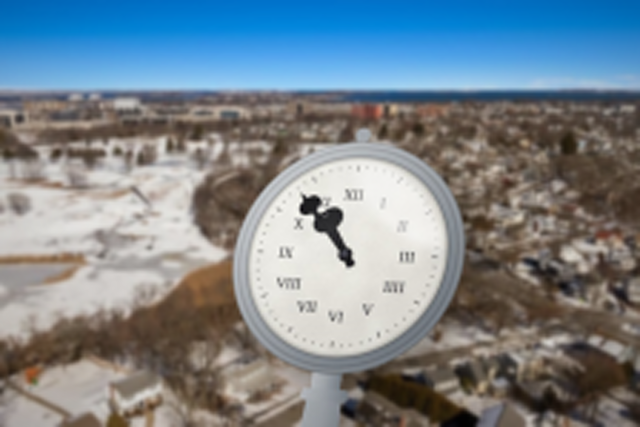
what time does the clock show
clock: 10:53
